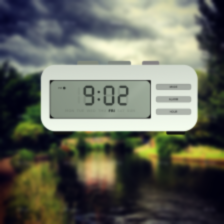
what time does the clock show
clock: 9:02
